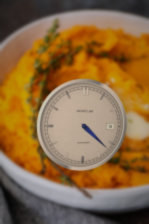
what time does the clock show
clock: 4:22
